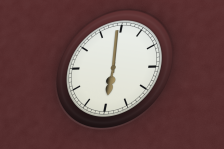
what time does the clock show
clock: 5:59
